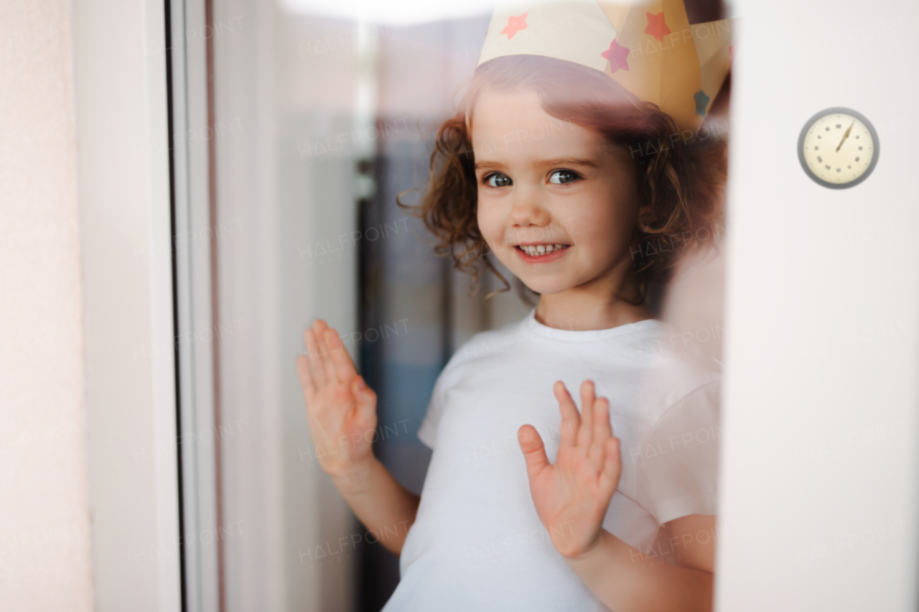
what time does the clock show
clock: 1:05
